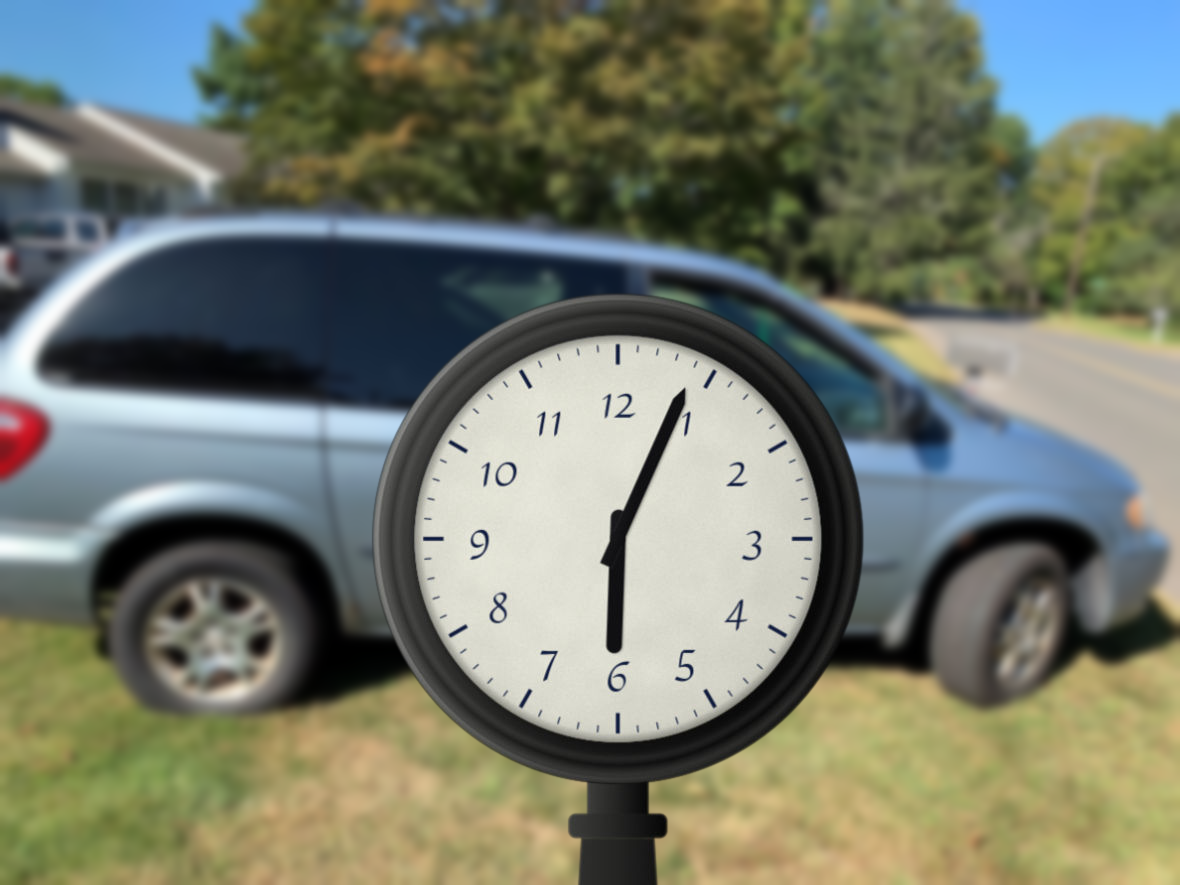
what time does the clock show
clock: 6:04
